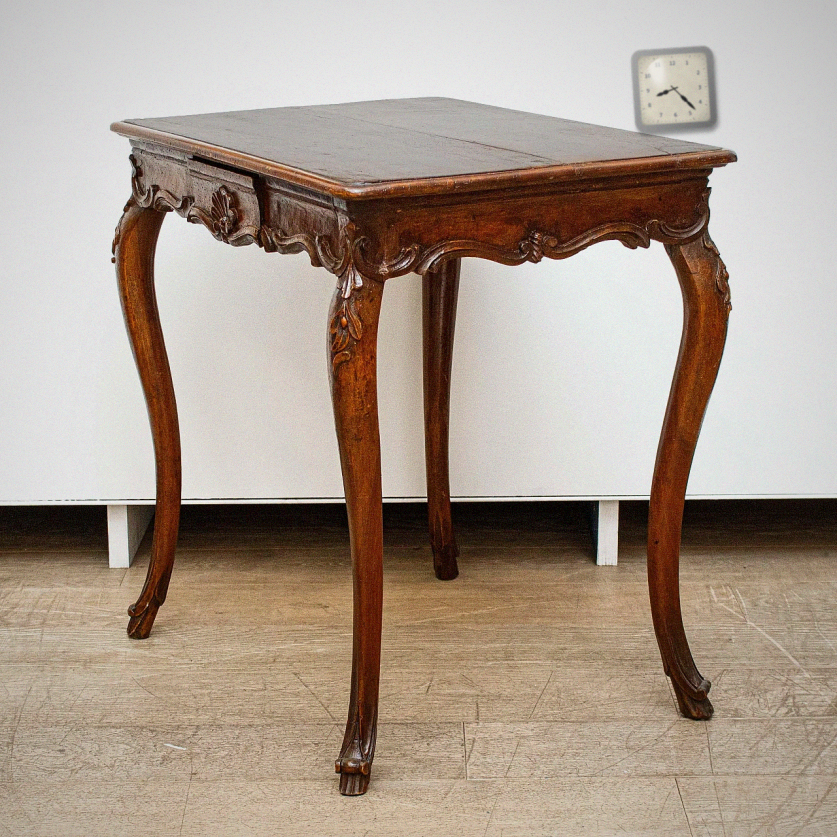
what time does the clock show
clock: 8:23
